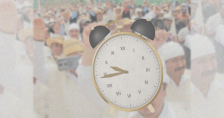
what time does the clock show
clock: 9:44
